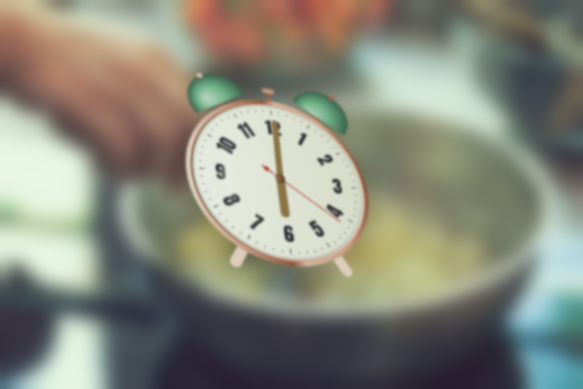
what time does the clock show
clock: 6:00:21
